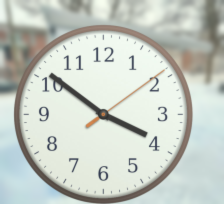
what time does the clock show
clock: 3:51:09
